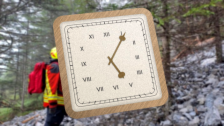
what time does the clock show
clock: 5:06
